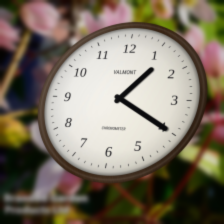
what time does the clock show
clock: 1:20
